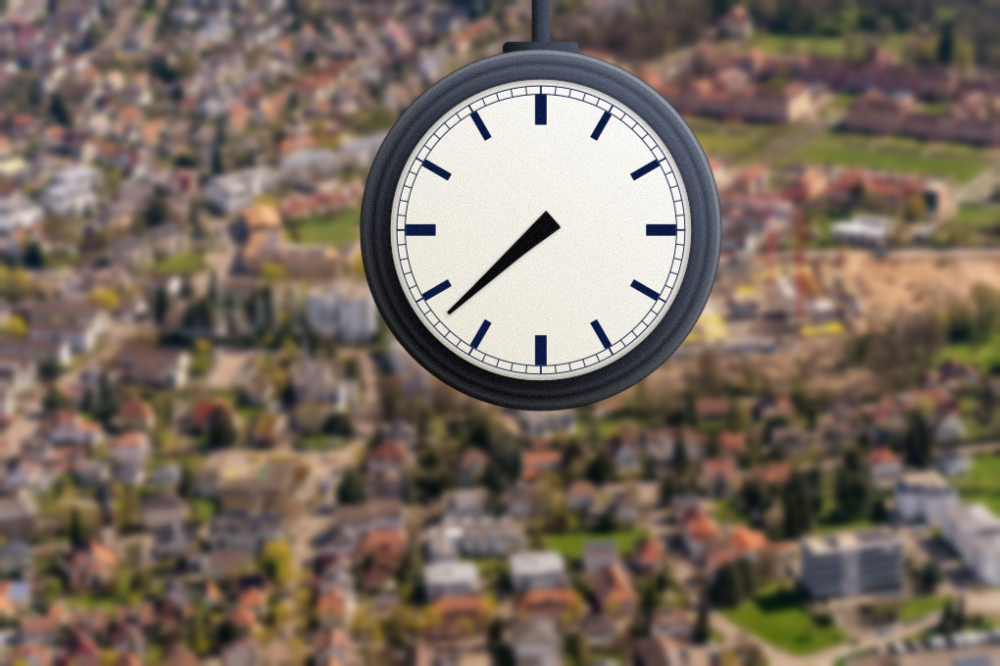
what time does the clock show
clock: 7:38
